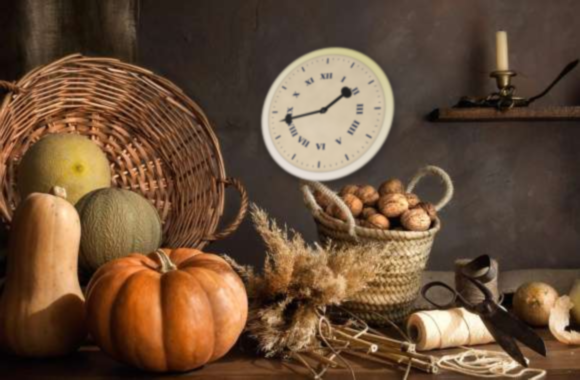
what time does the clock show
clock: 1:43
